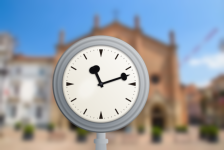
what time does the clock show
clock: 11:12
